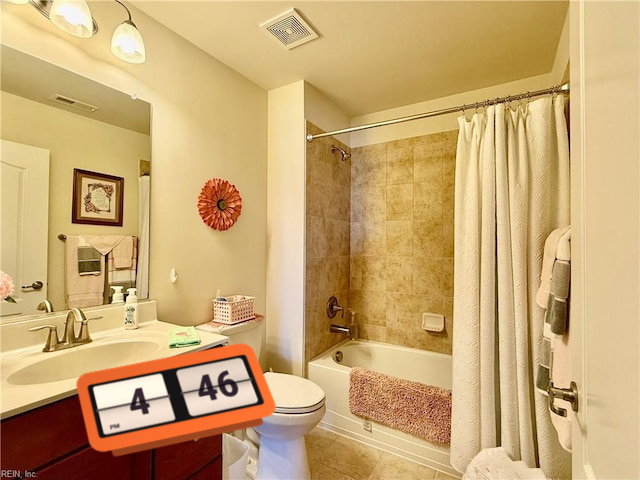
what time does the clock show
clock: 4:46
